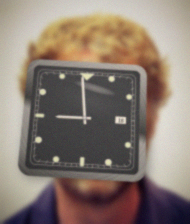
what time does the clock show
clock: 8:59
